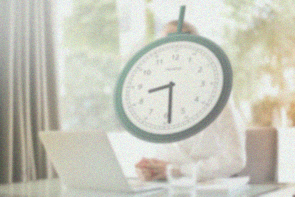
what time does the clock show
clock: 8:29
